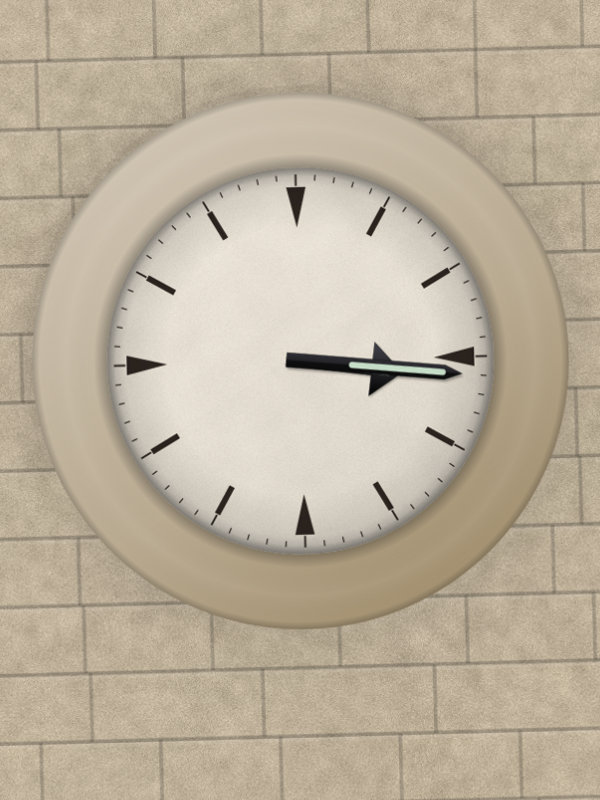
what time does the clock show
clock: 3:16
